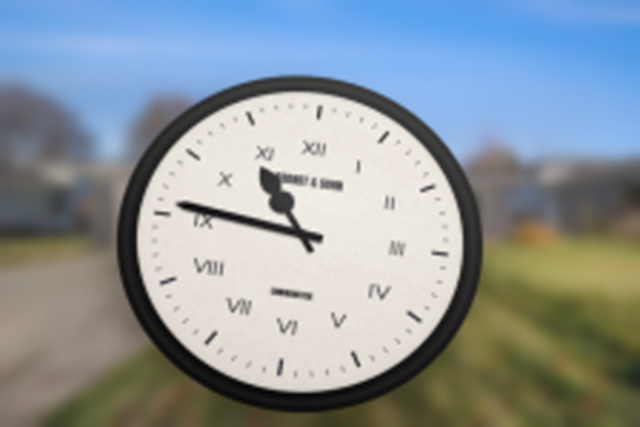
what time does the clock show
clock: 10:46
